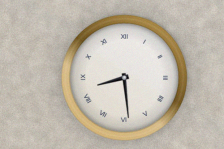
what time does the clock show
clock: 8:29
